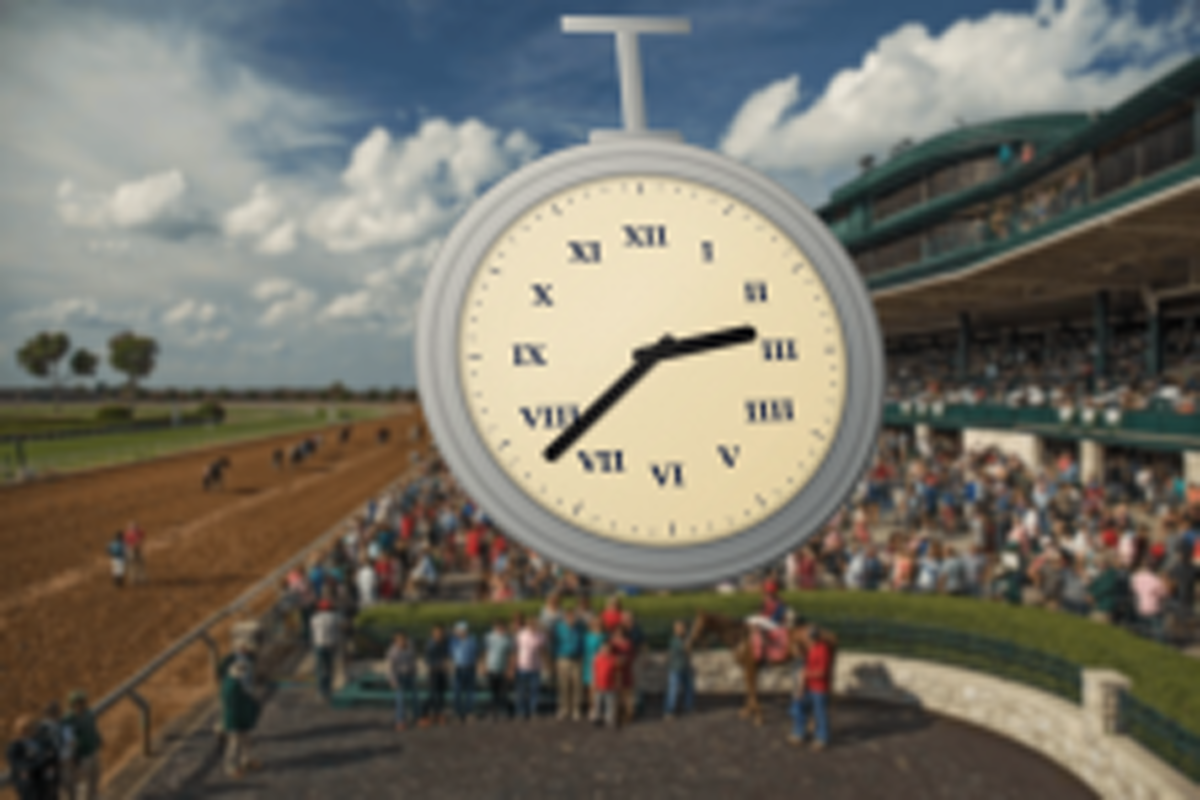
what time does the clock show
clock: 2:38
